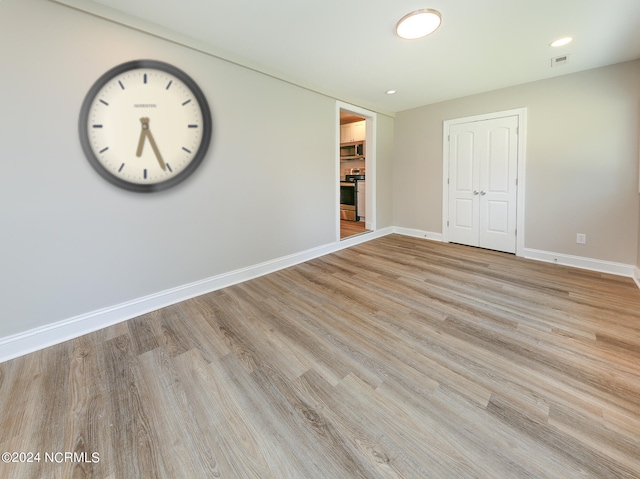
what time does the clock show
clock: 6:26
